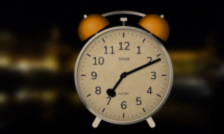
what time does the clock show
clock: 7:11
